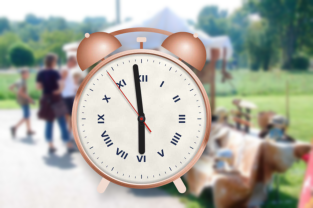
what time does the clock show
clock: 5:58:54
